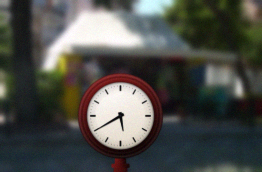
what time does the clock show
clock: 5:40
